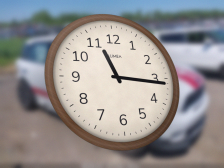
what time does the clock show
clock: 11:16
